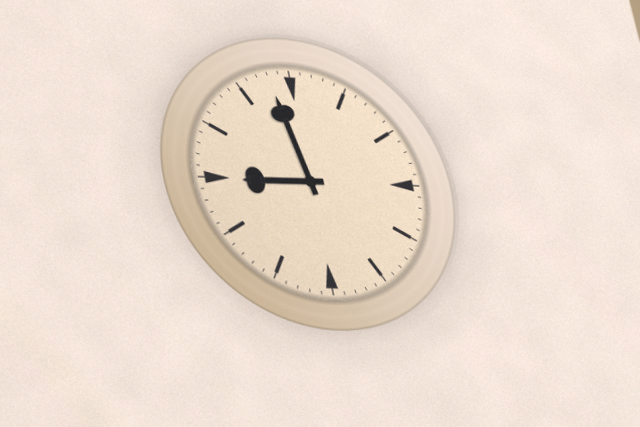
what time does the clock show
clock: 8:58
